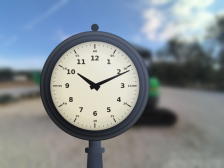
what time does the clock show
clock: 10:11
